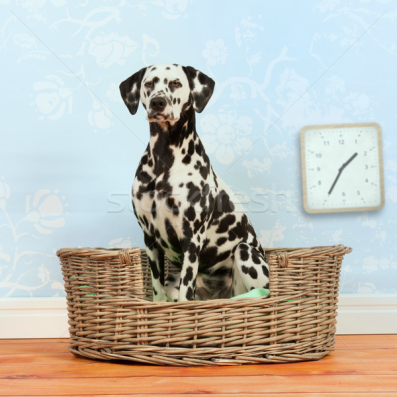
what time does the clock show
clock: 1:35
